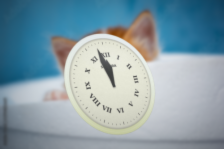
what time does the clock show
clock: 11:58
